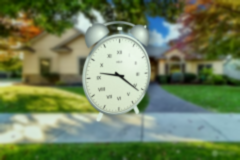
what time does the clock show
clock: 9:21
